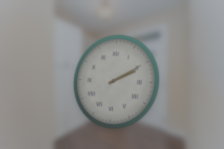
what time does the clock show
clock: 2:10
